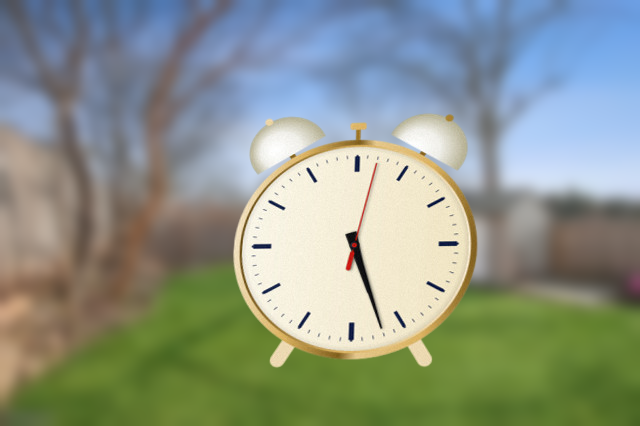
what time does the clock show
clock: 5:27:02
